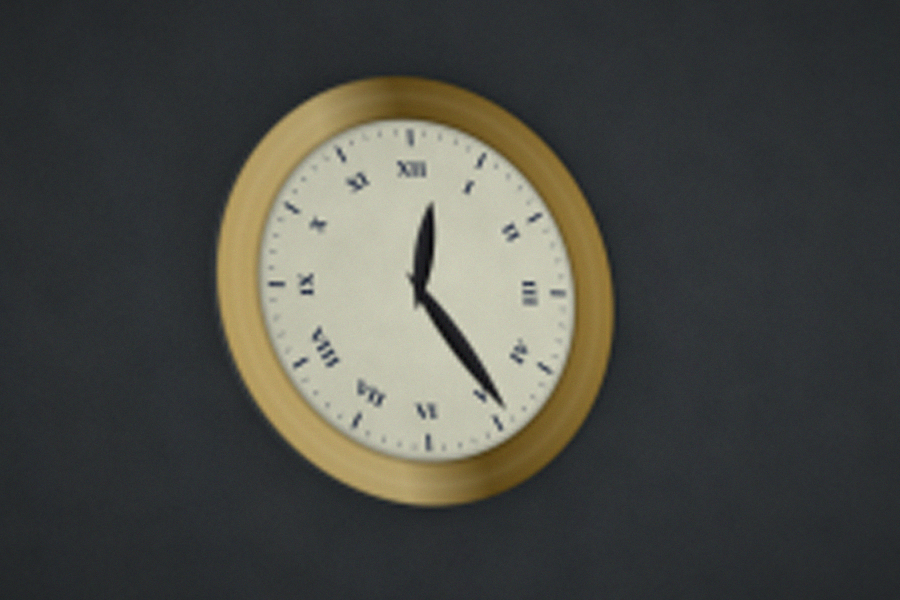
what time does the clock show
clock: 12:24
